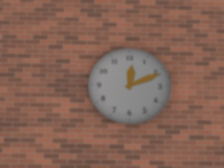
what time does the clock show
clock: 12:11
